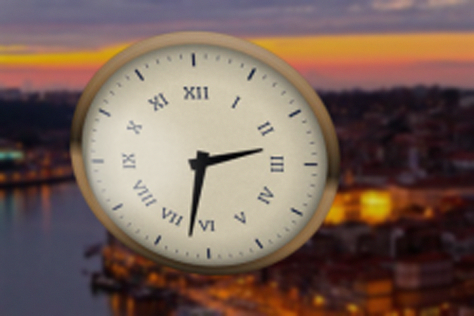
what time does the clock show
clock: 2:32
